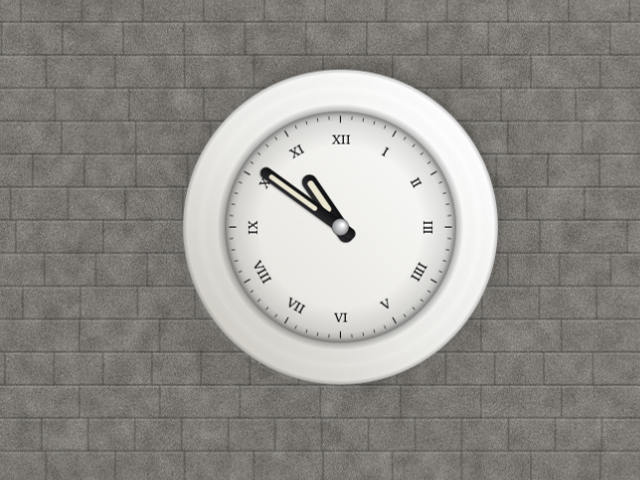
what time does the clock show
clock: 10:51
